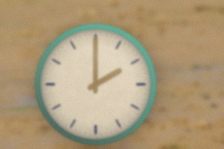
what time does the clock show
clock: 2:00
